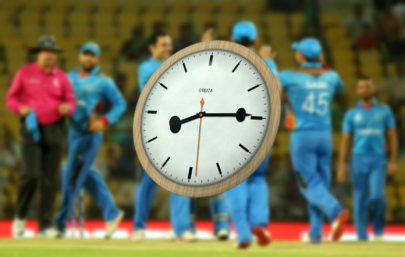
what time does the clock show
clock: 8:14:29
